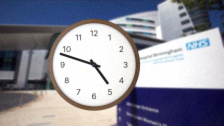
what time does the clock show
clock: 4:48
